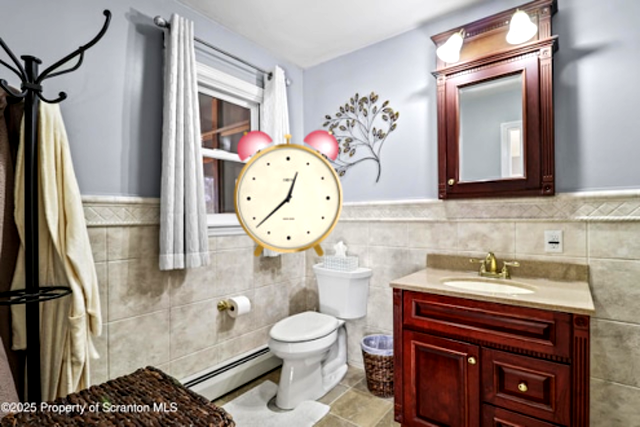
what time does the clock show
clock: 12:38
